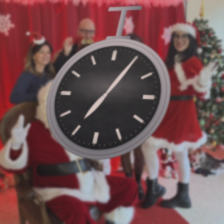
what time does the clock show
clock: 7:05
